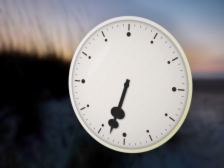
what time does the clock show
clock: 6:33
